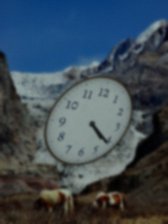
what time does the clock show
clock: 4:21
